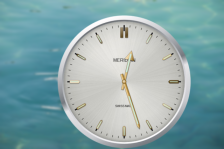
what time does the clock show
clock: 12:27
